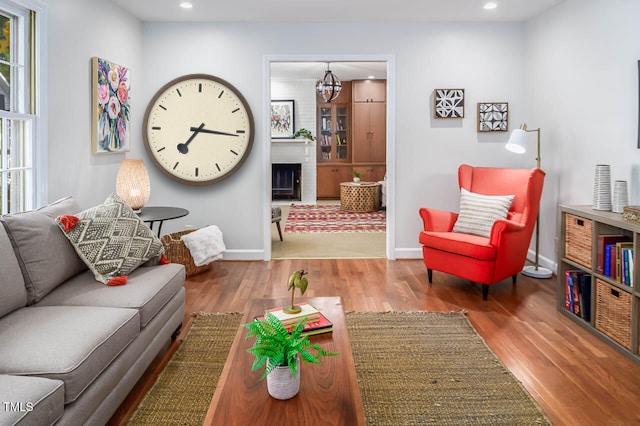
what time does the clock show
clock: 7:16
